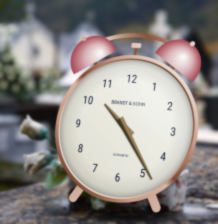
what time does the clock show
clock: 10:24
